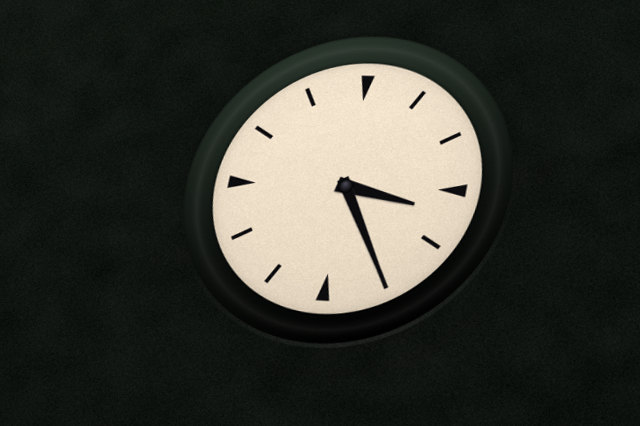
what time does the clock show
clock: 3:25
